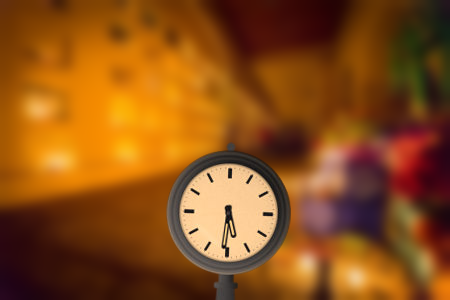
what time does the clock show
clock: 5:31
